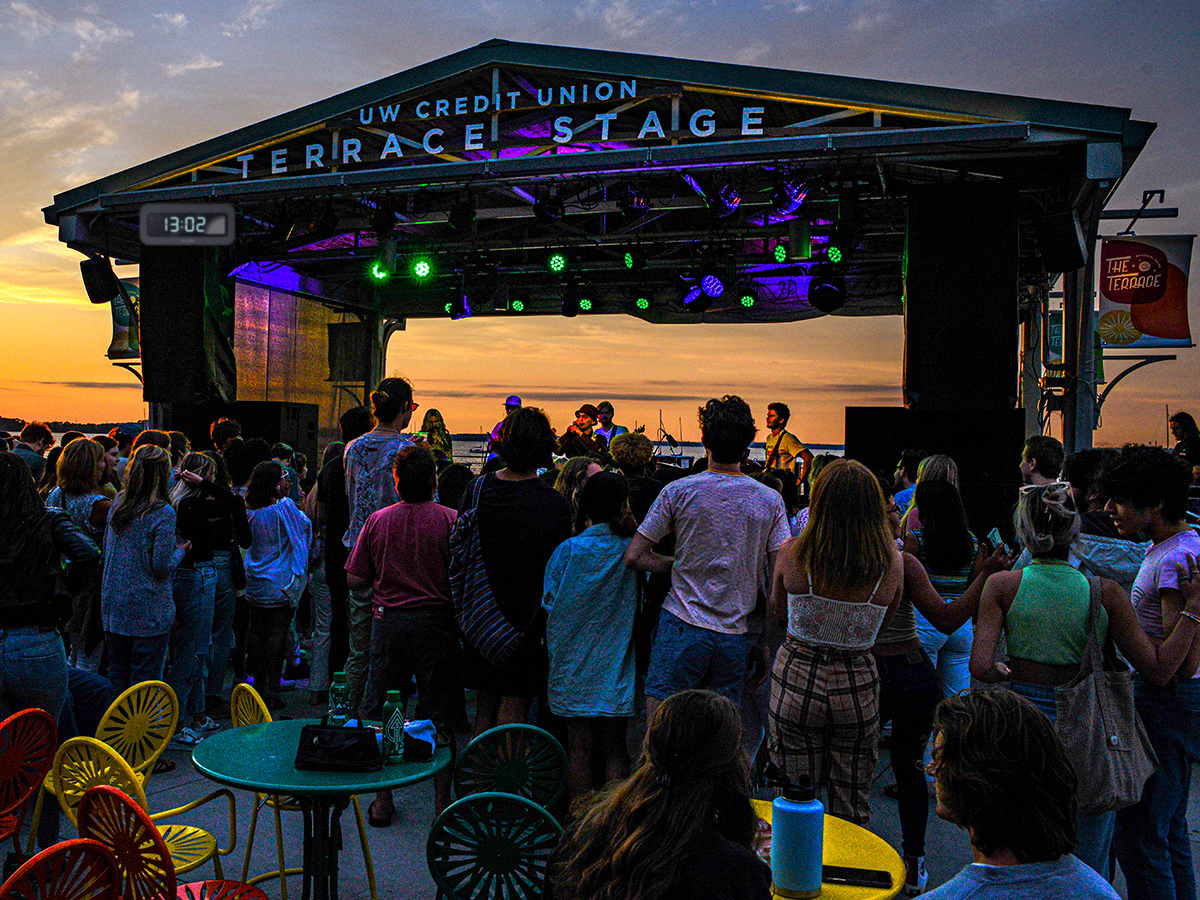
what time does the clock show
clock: 13:02
